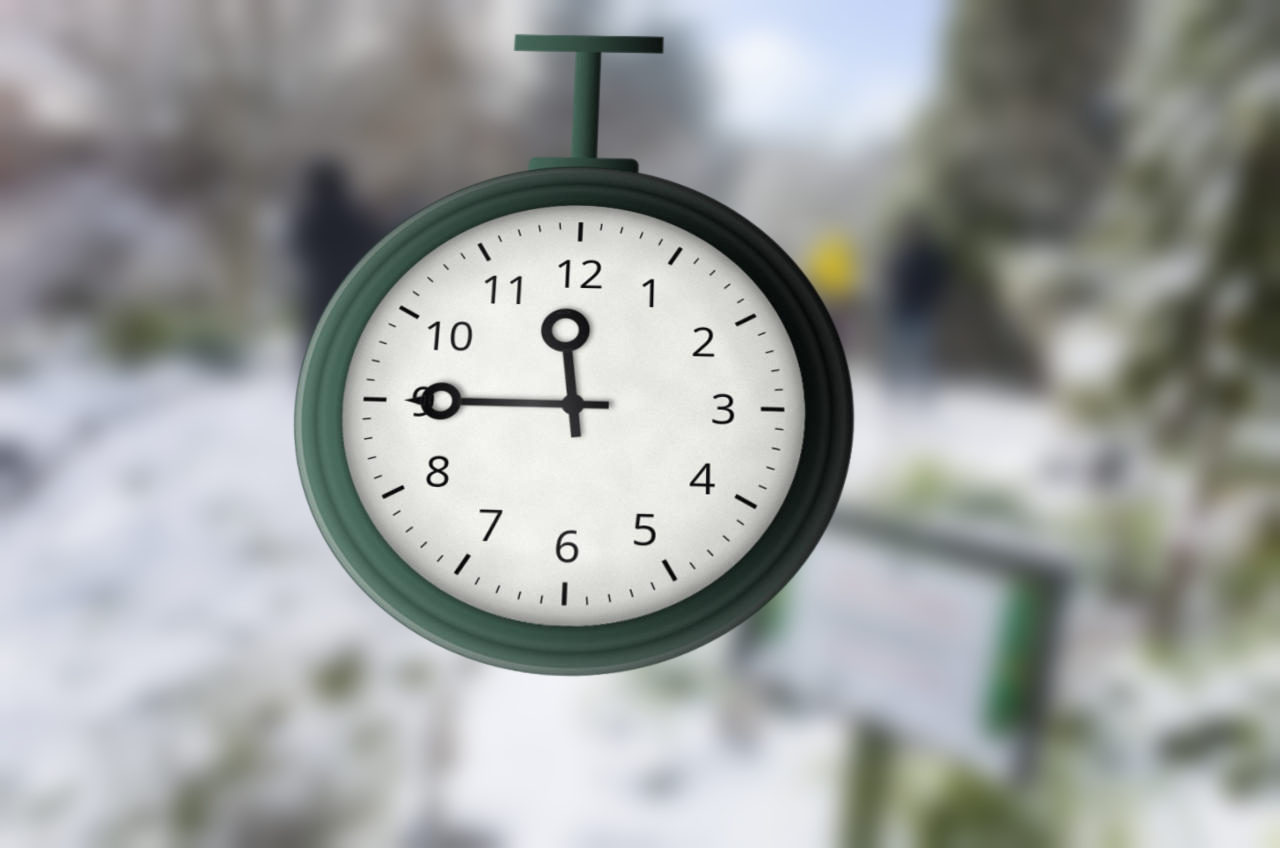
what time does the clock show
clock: 11:45
